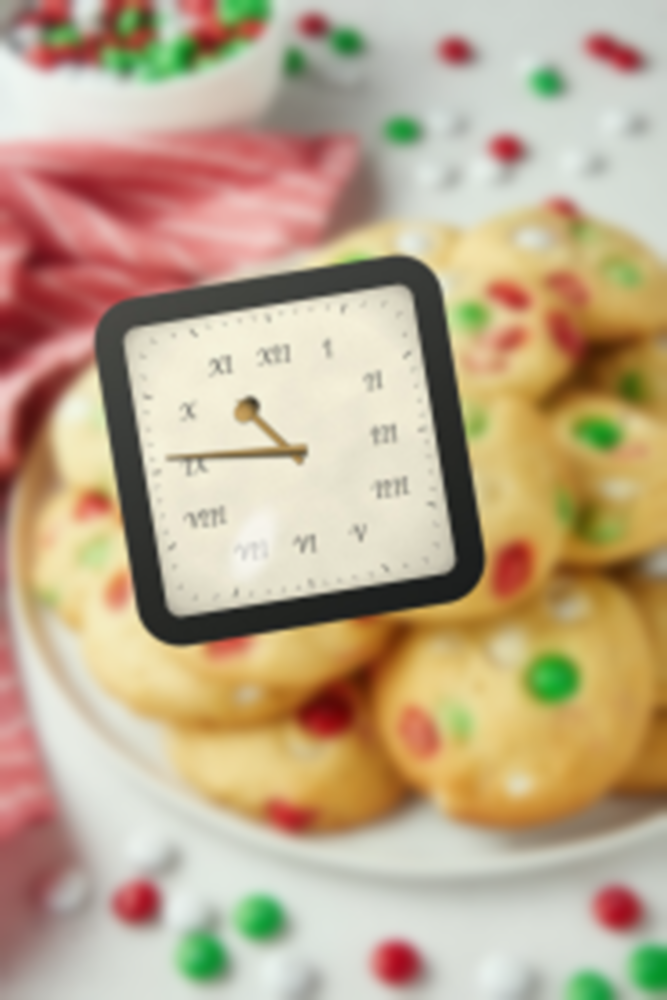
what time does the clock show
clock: 10:46
